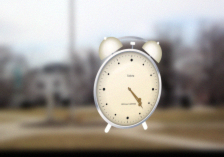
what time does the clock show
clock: 4:23
